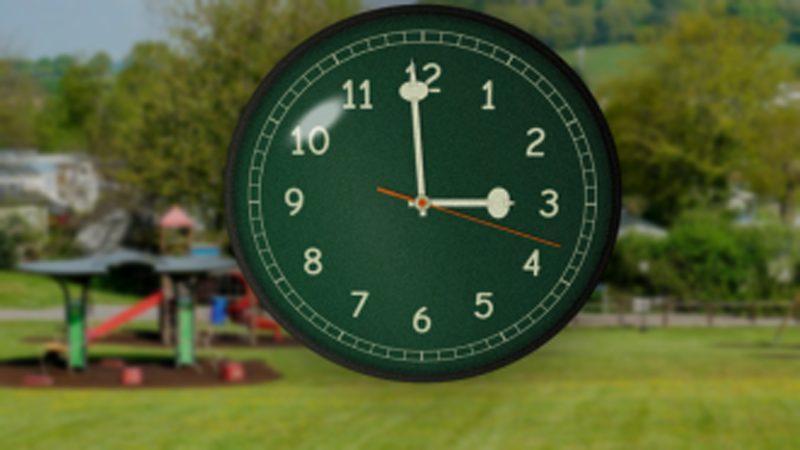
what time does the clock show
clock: 2:59:18
